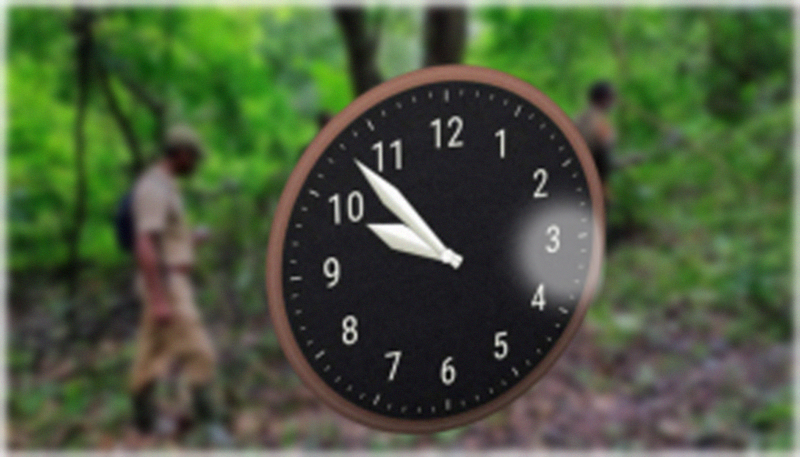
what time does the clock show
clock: 9:53
